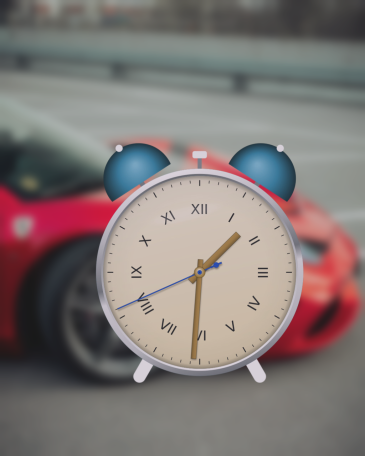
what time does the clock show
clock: 1:30:41
